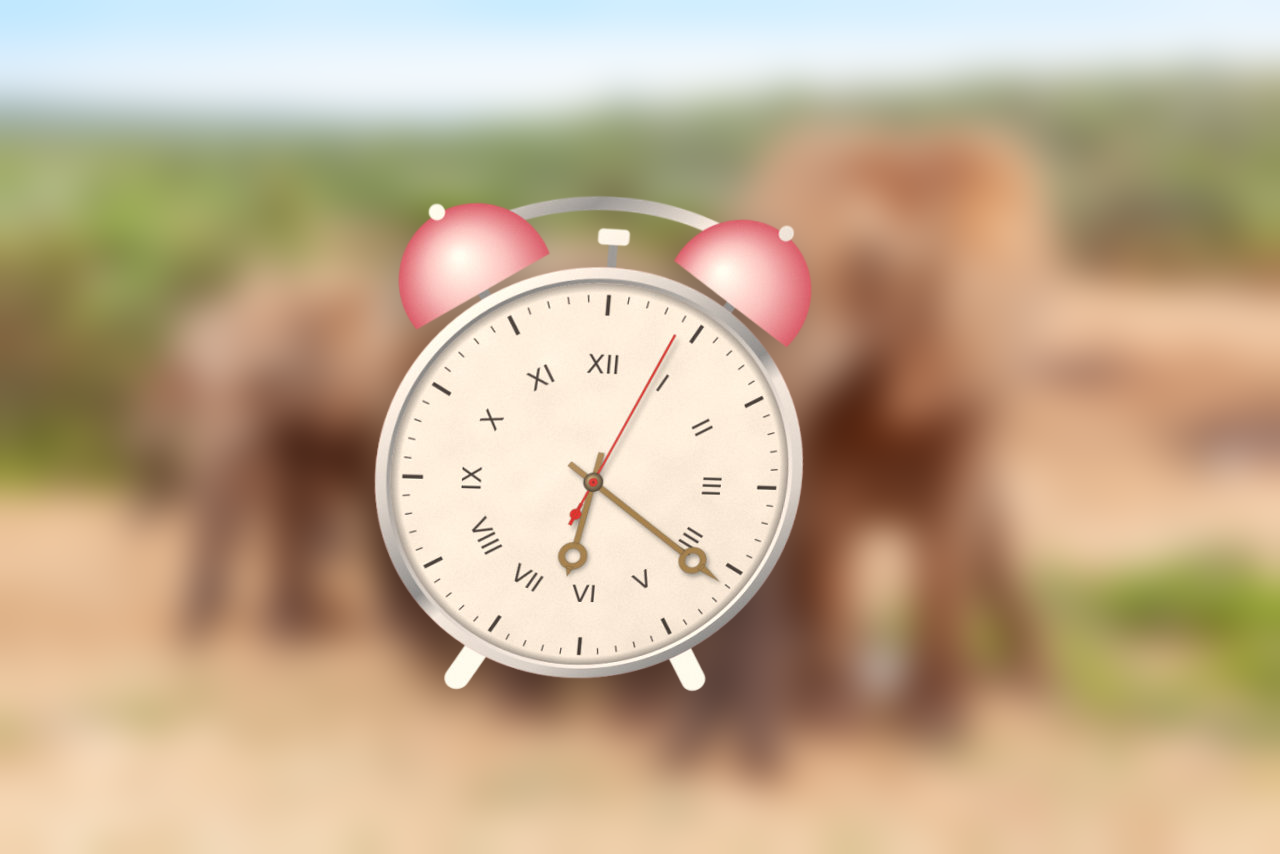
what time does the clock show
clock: 6:21:04
